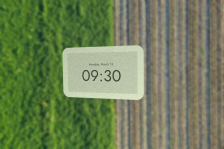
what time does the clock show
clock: 9:30
